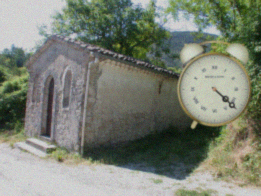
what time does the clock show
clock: 4:22
